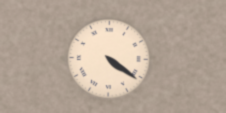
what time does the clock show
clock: 4:21
